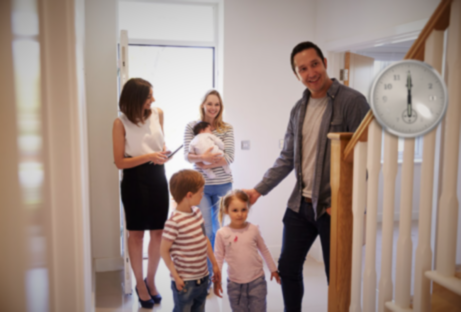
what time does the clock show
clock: 6:00
